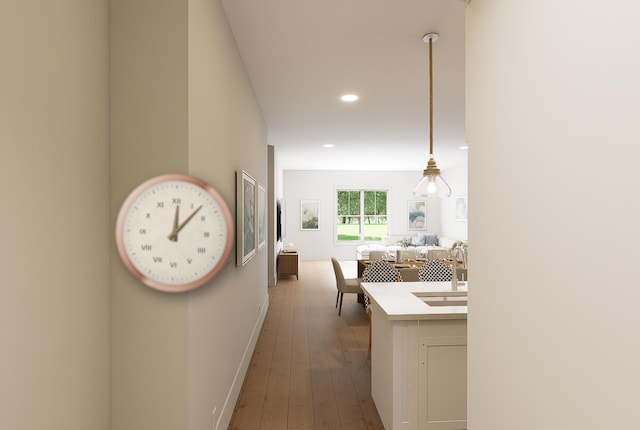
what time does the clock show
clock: 12:07
